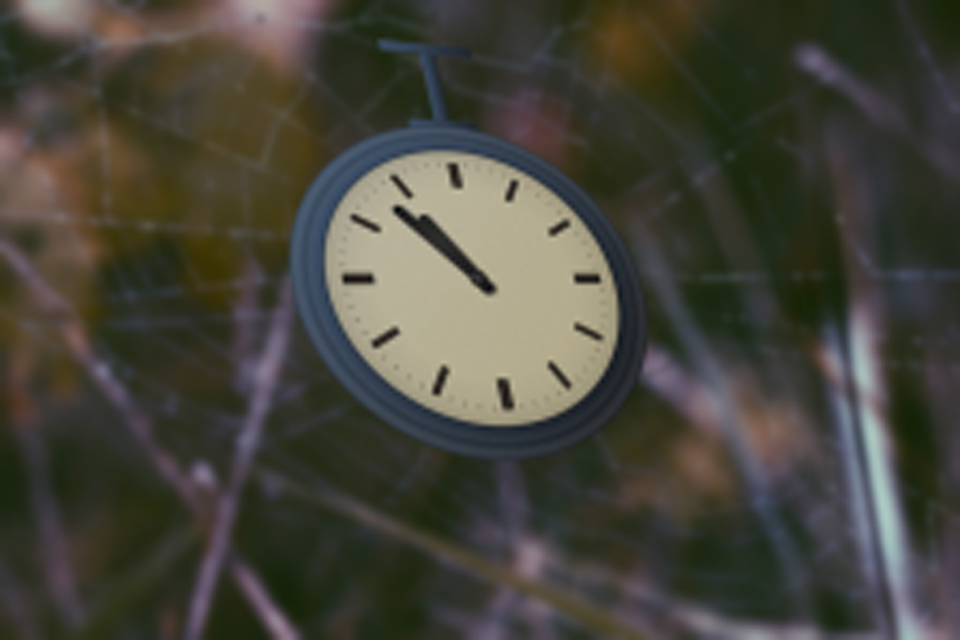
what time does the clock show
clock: 10:53
